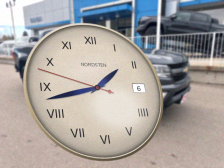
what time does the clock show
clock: 1:42:48
